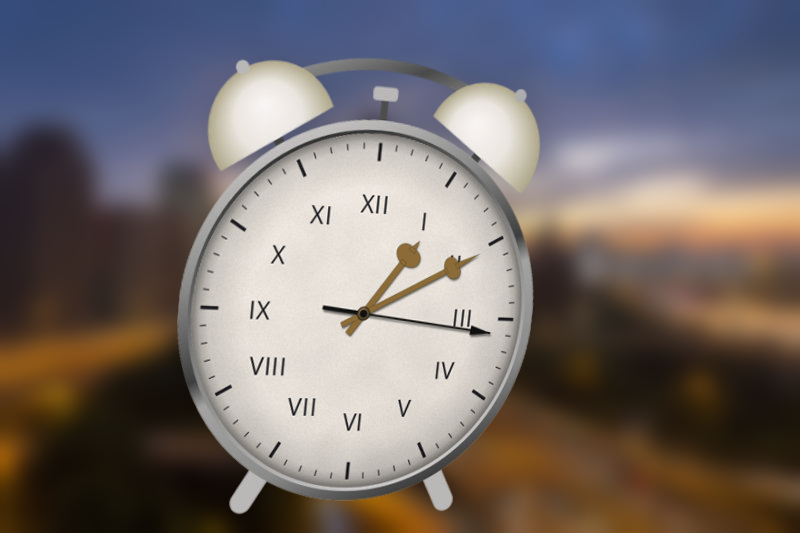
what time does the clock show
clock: 1:10:16
